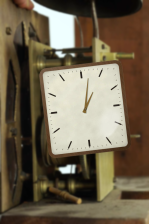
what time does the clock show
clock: 1:02
